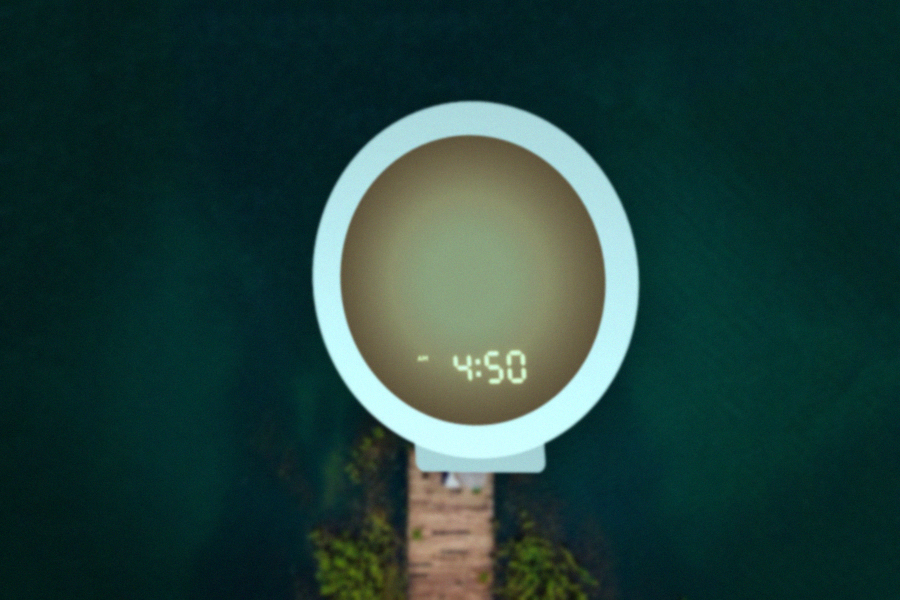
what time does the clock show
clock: 4:50
